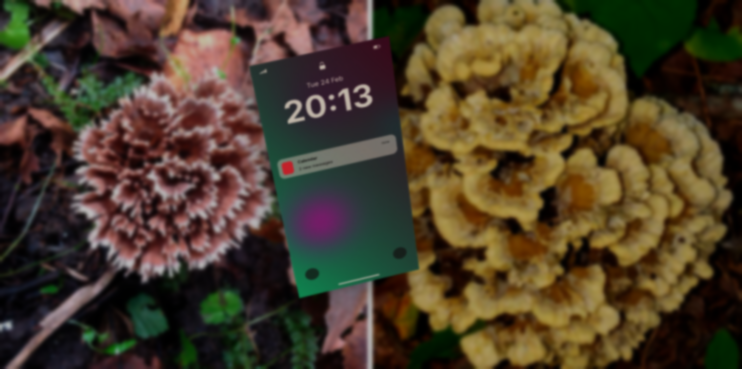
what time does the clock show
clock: 20:13
